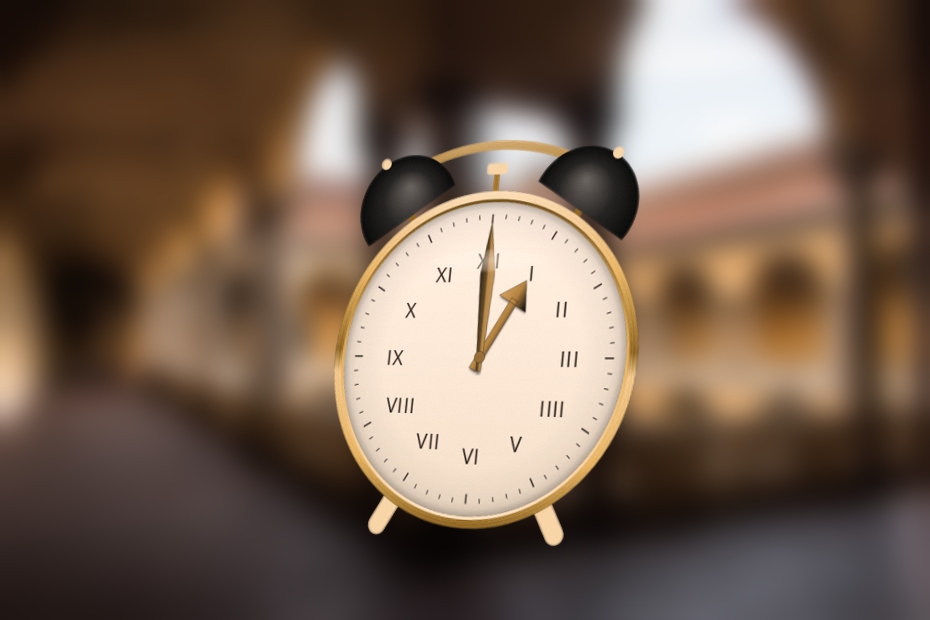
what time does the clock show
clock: 1:00
